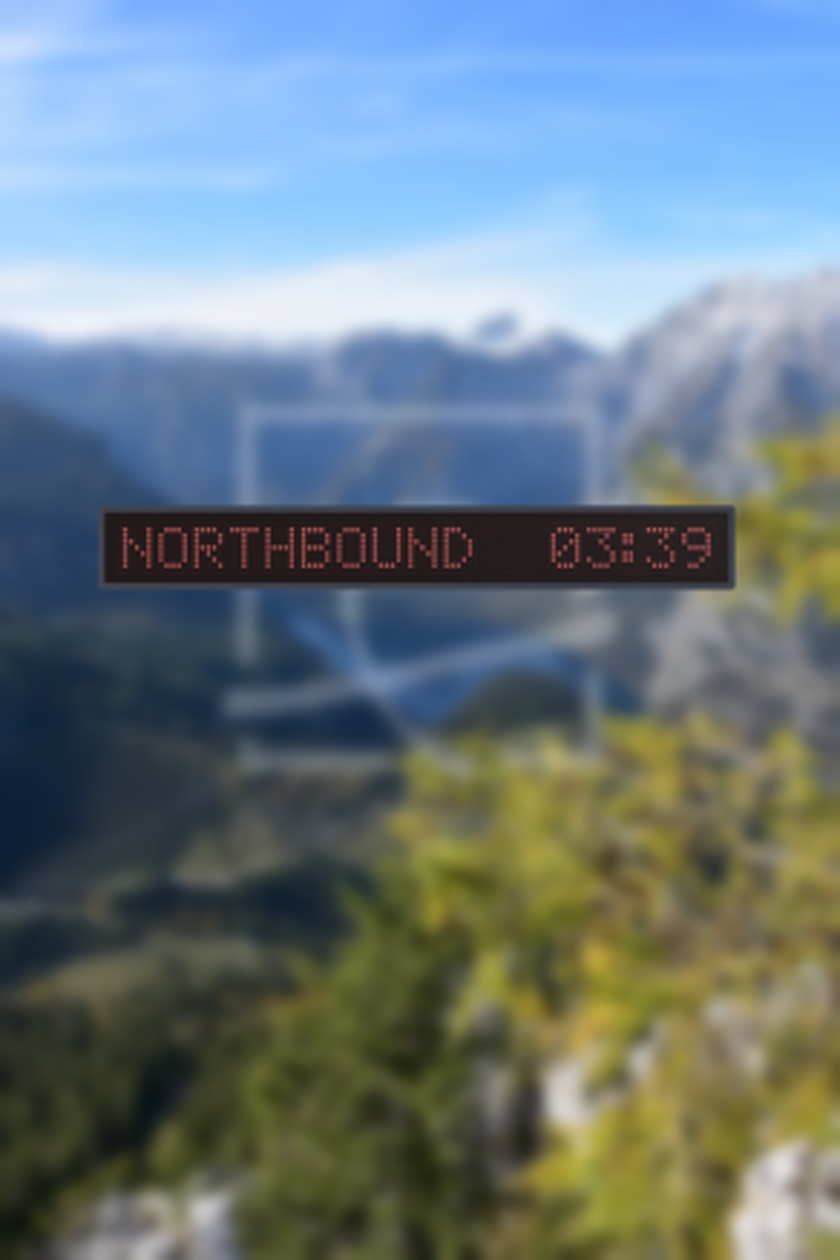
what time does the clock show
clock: 3:39
